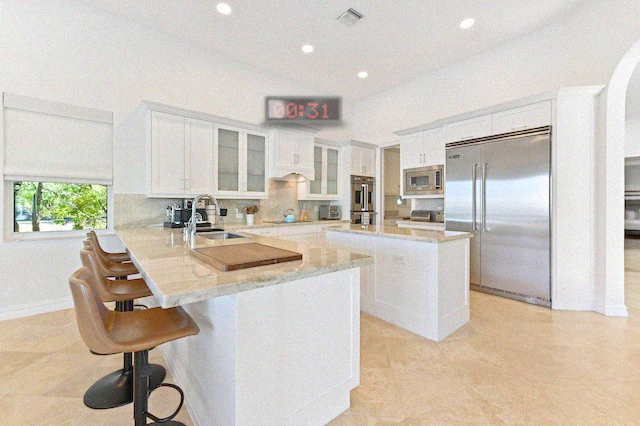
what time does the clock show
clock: 0:31
